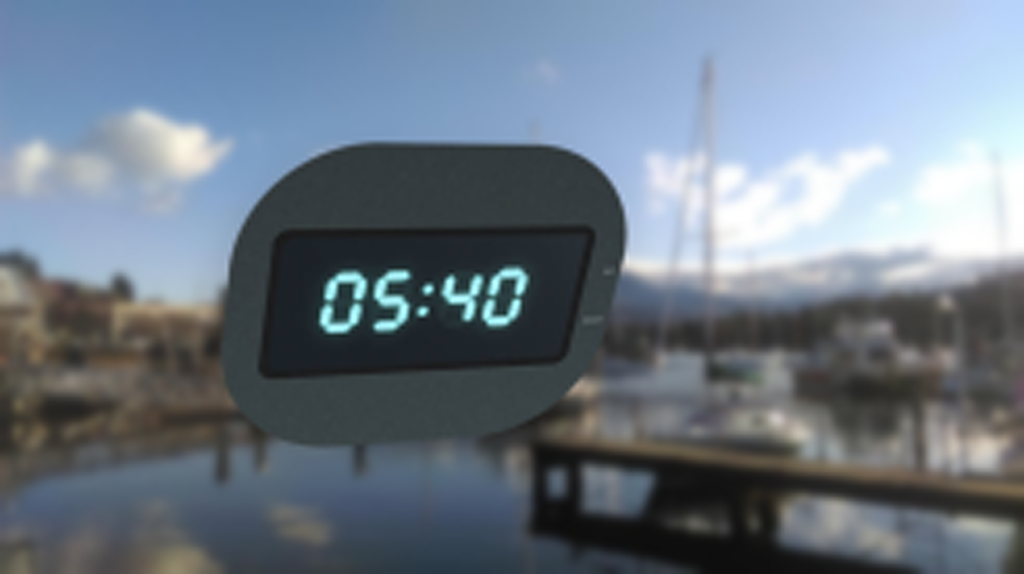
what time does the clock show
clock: 5:40
